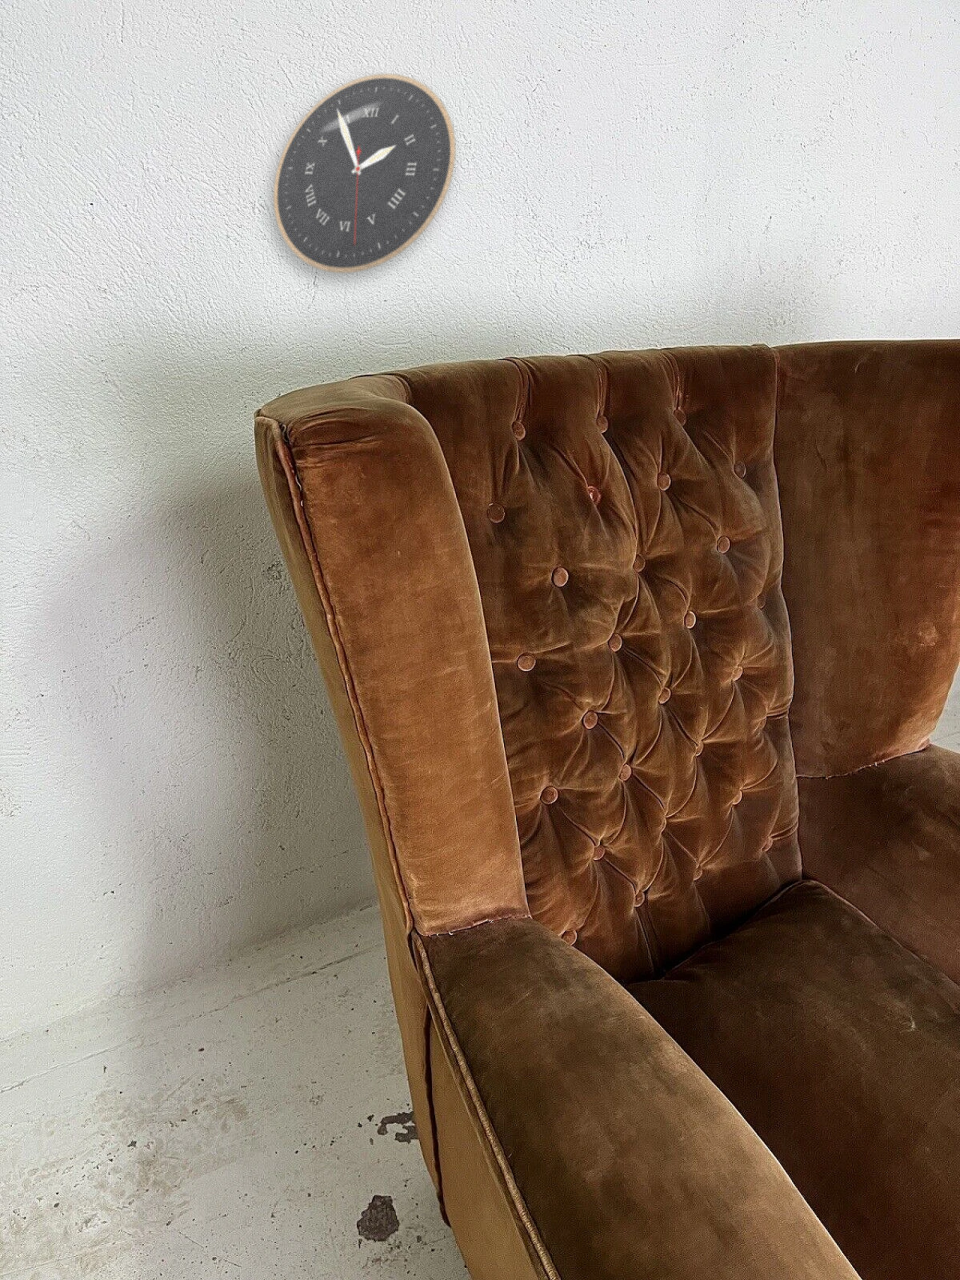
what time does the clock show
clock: 1:54:28
